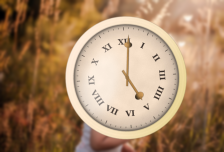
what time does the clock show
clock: 5:01
